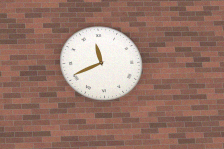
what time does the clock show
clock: 11:41
